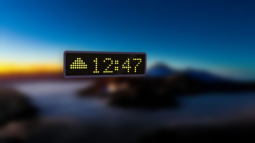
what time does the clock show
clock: 12:47
